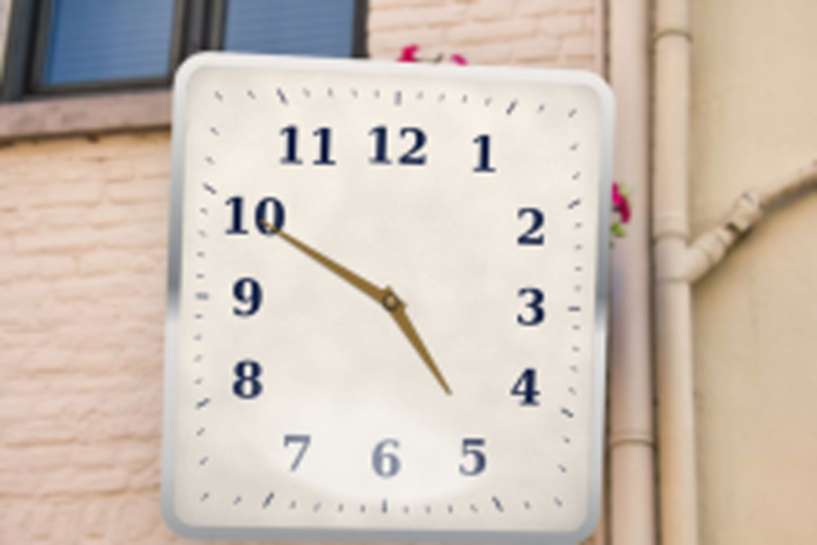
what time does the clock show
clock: 4:50
